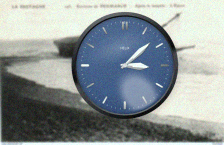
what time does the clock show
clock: 3:08
